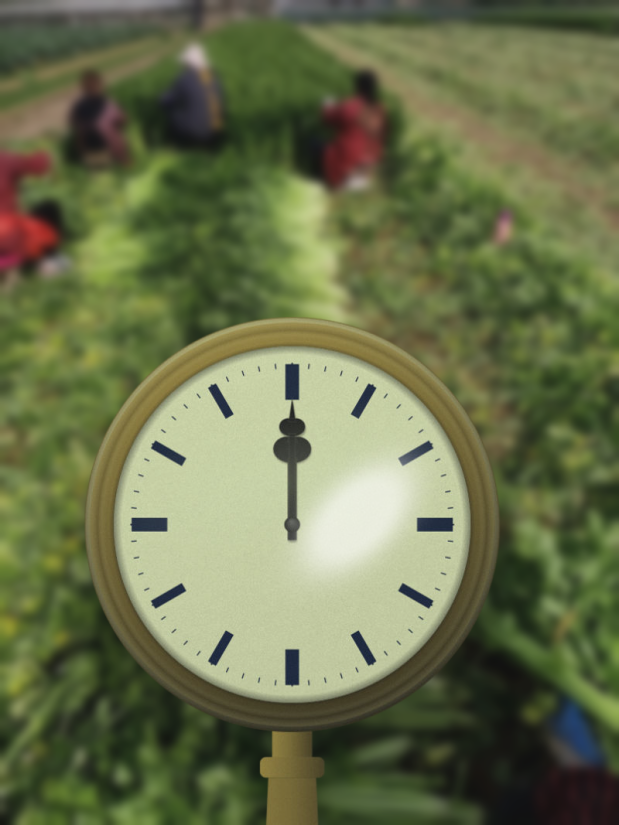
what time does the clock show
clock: 12:00
